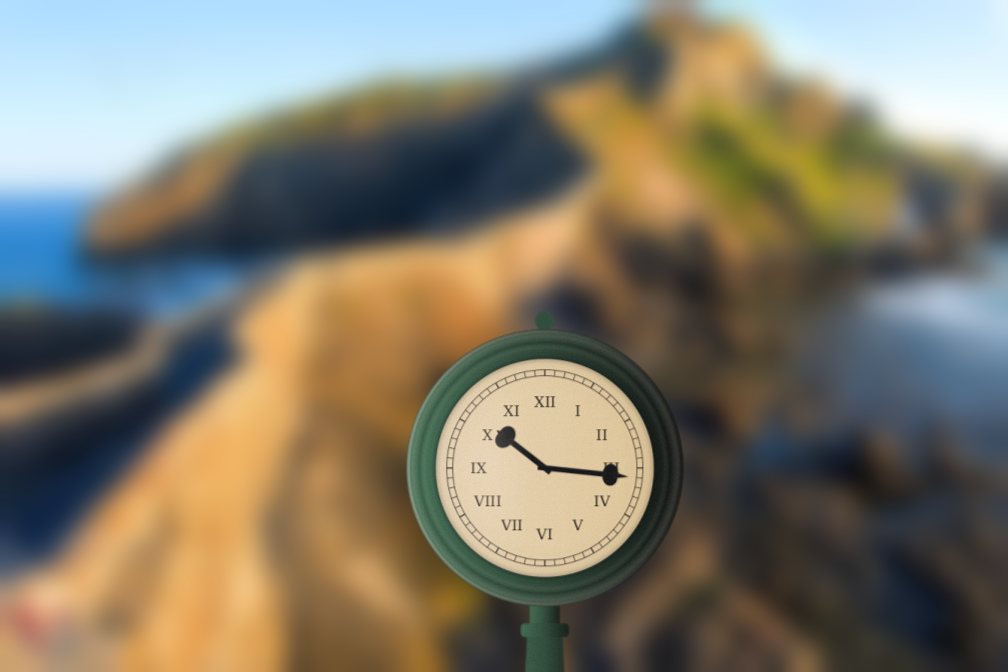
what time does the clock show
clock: 10:16
